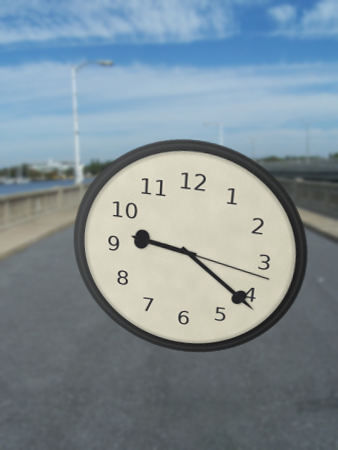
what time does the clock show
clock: 9:21:17
